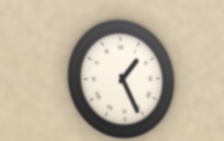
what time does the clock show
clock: 1:26
